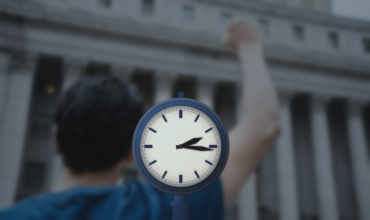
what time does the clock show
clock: 2:16
